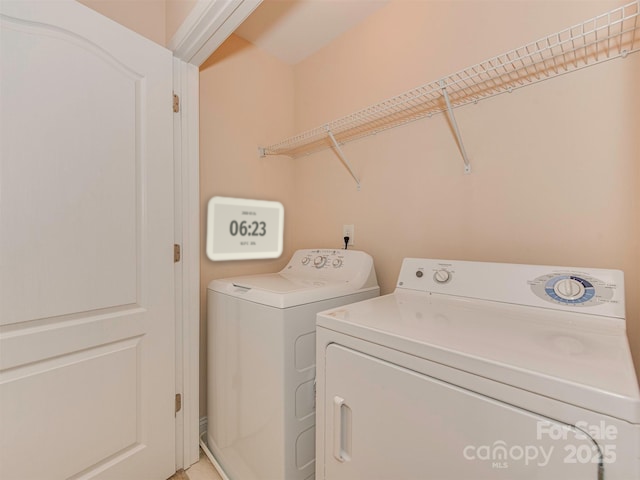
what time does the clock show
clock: 6:23
